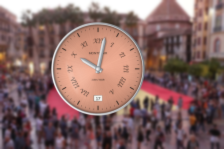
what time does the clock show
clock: 10:02
